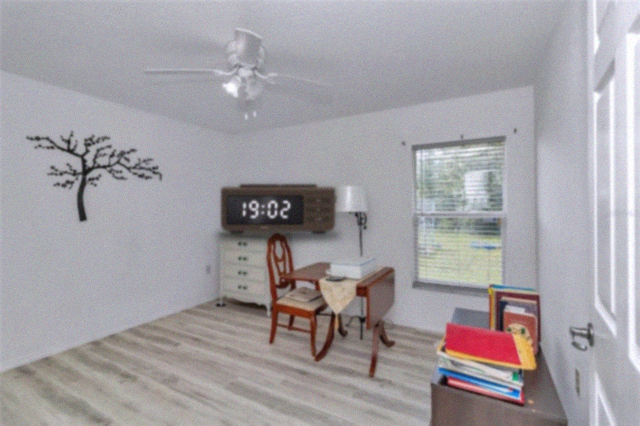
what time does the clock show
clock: 19:02
